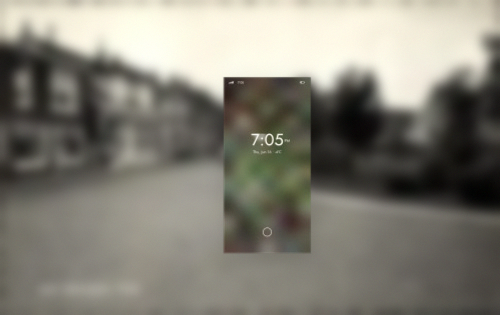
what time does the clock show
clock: 7:05
